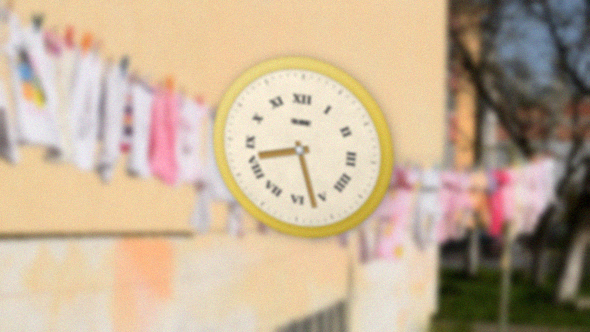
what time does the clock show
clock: 8:27
